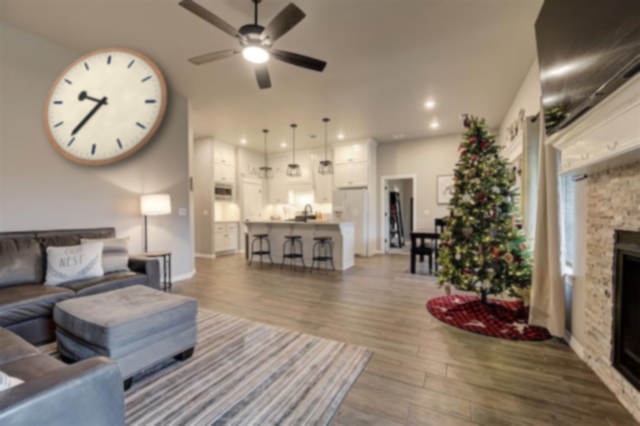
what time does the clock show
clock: 9:36
